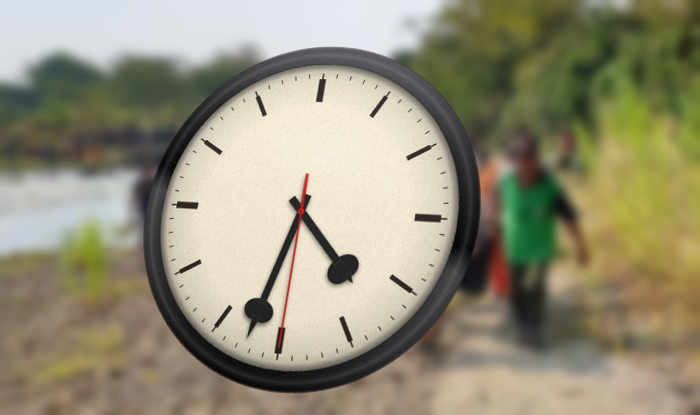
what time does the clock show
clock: 4:32:30
